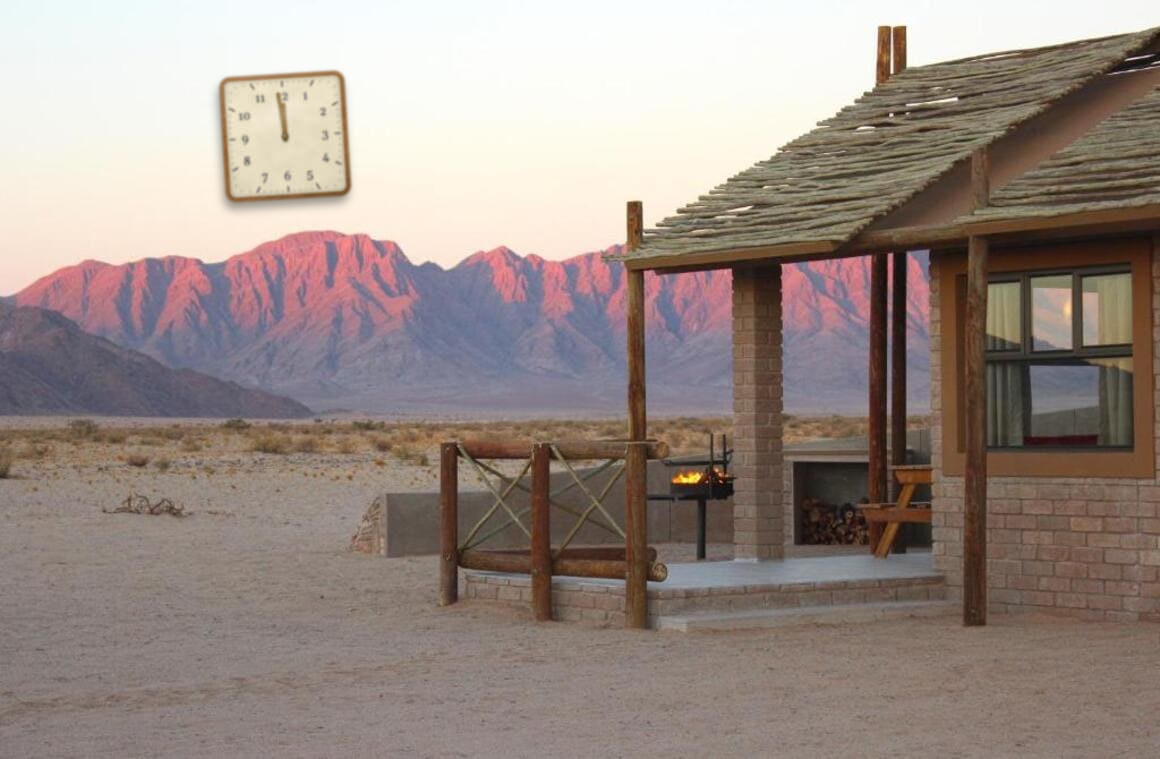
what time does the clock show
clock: 11:59
